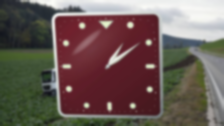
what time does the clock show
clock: 1:09
